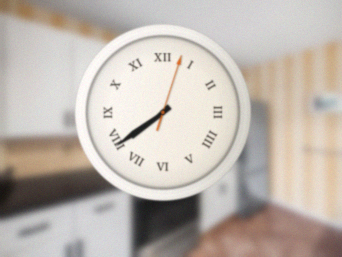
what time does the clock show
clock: 7:39:03
